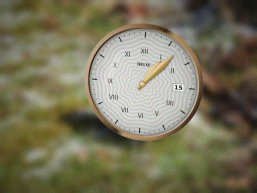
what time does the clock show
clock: 1:07
